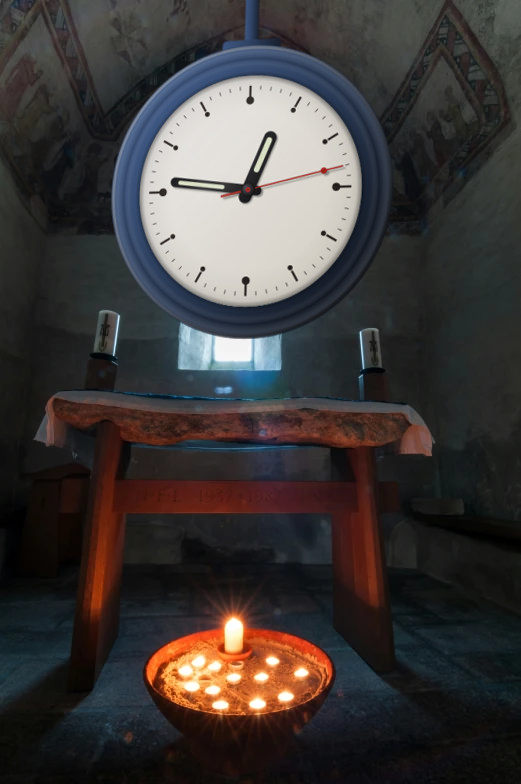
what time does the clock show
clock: 12:46:13
